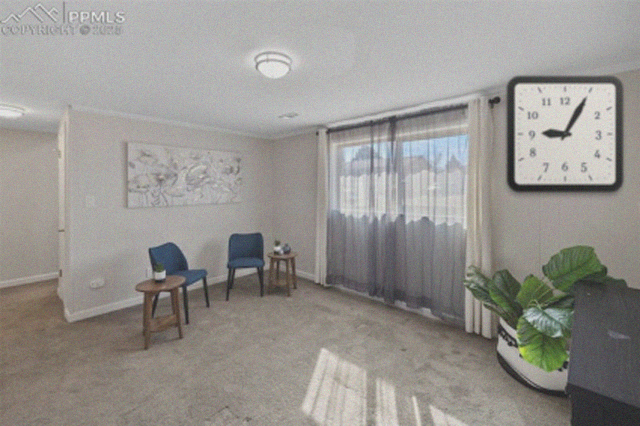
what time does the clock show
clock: 9:05
